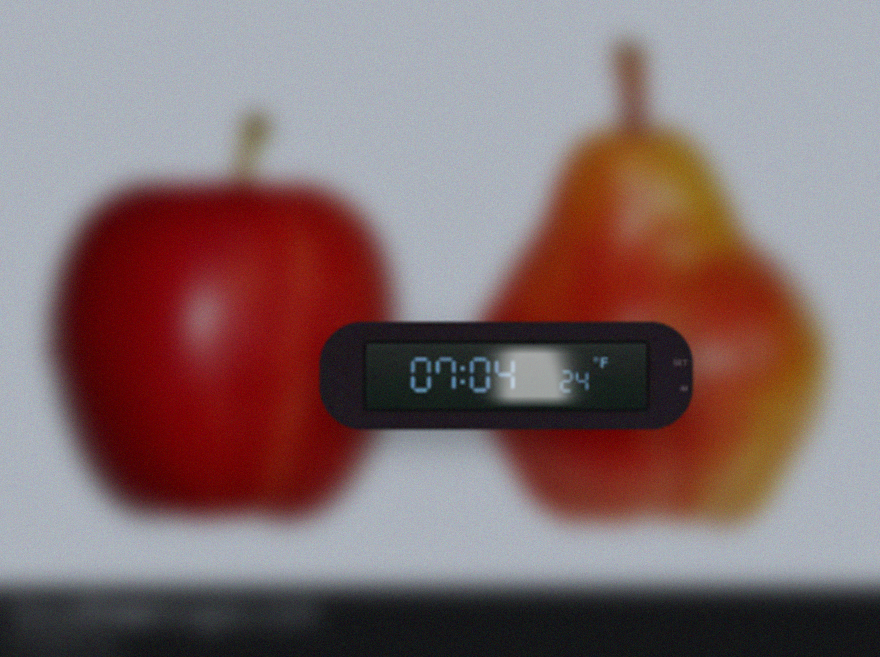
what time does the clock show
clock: 7:04
